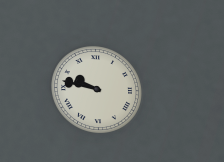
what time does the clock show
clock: 9:47
